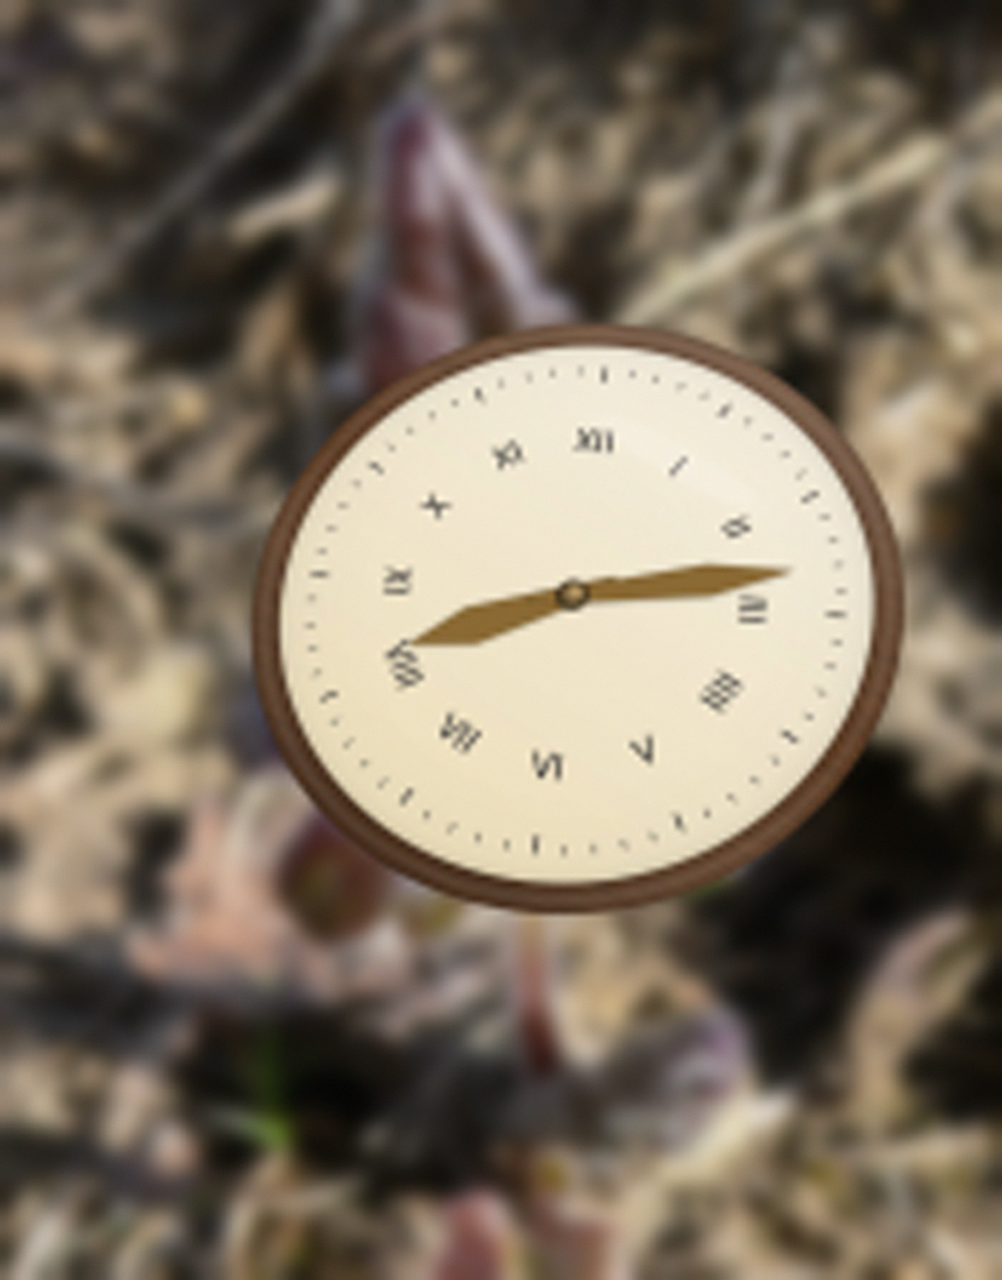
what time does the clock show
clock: 8:13
